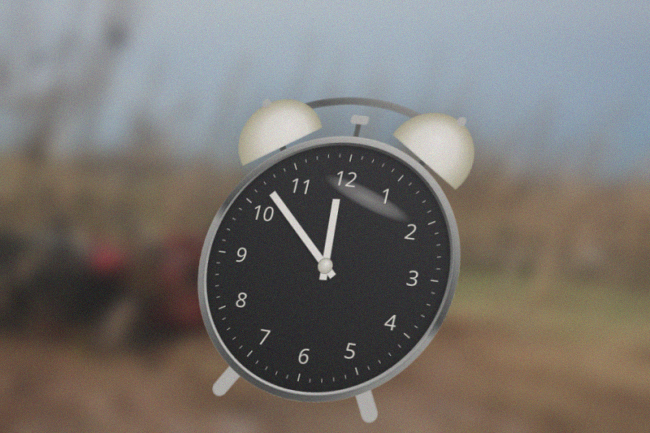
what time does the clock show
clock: 11:52
